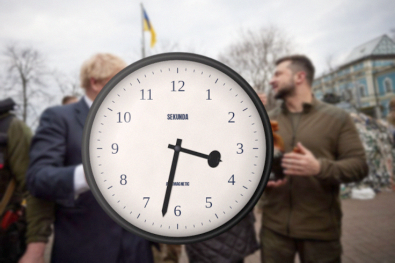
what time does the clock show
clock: 3:32
